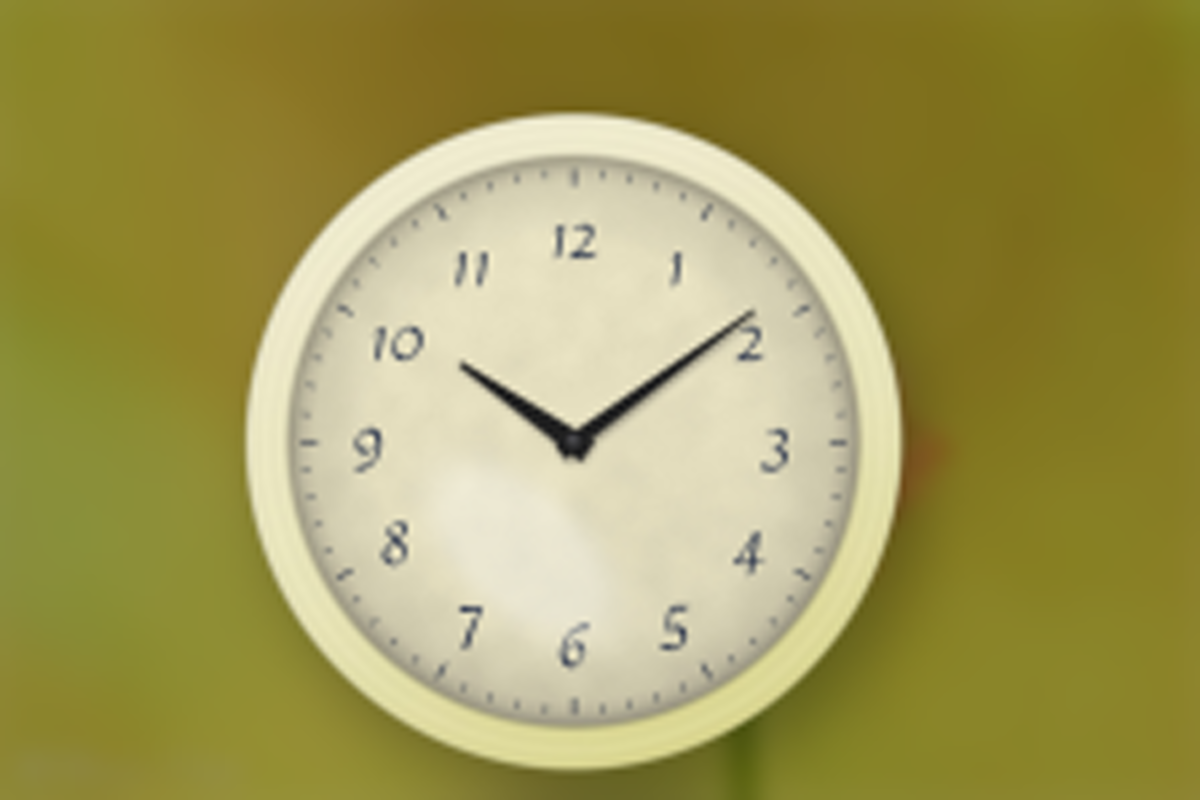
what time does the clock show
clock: 10:09
